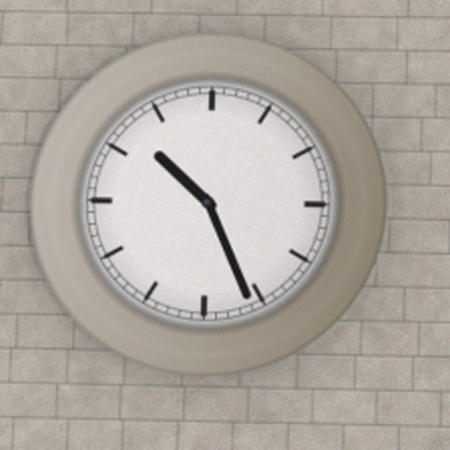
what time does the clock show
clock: 10:26
